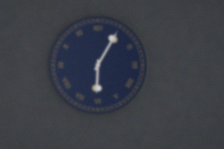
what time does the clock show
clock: 6:05
